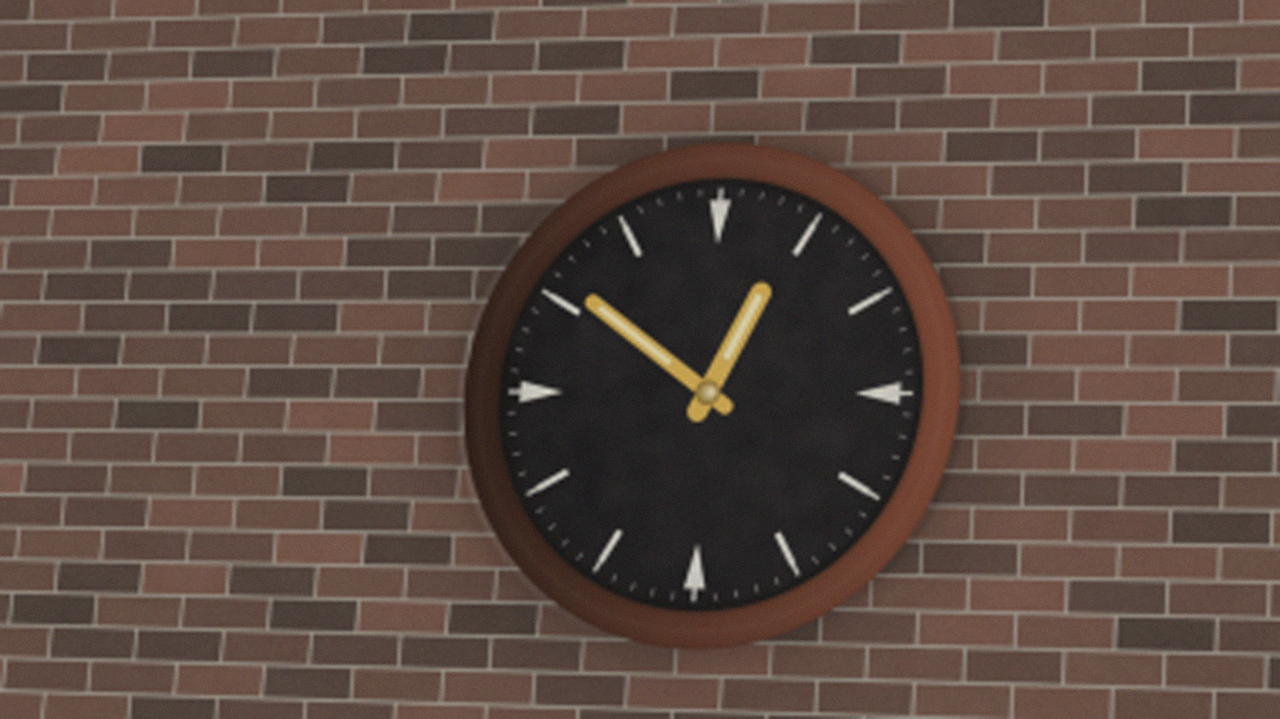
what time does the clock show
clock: 12:51
